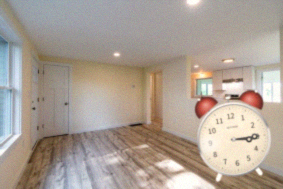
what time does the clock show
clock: 3:15
